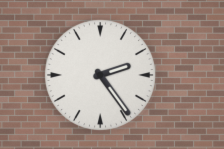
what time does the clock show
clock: 2:24
